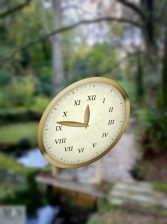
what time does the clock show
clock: 11:47
